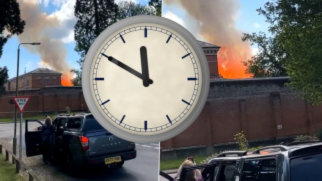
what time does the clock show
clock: 11:50
